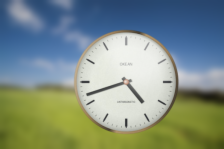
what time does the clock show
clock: 4:42
